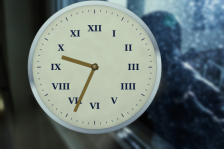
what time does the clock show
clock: 9:34
